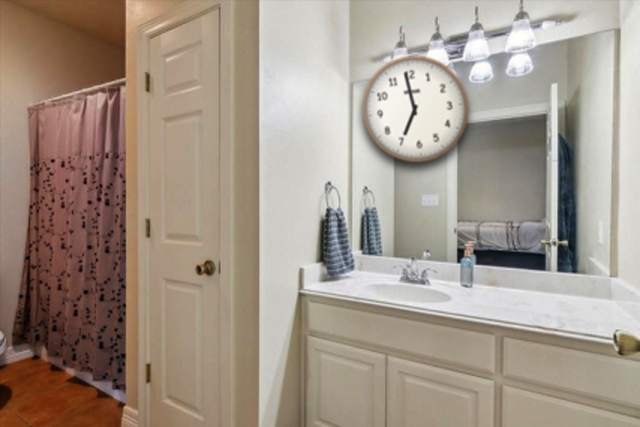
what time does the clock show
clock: 6:59
